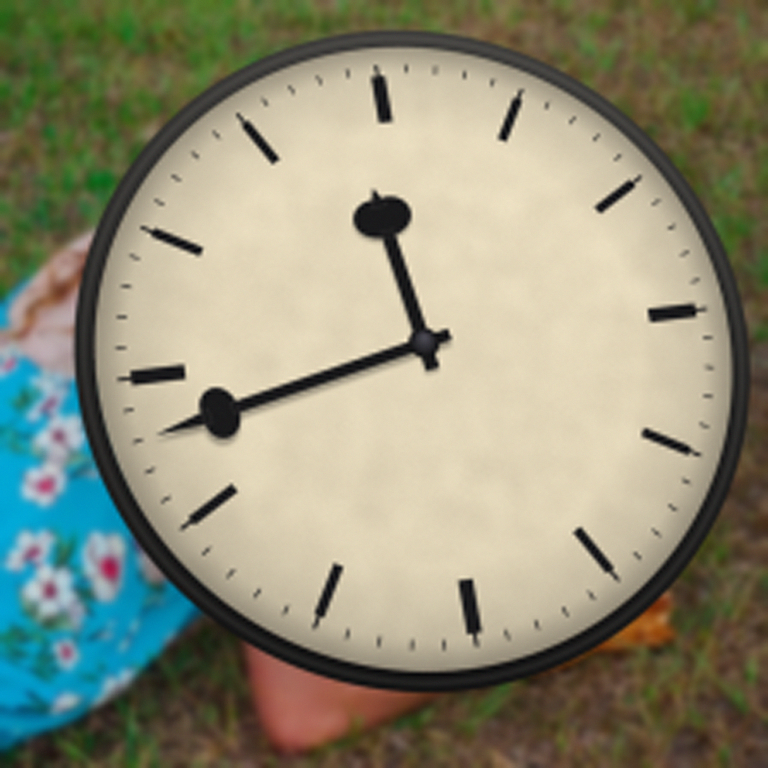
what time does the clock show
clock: 11:43
